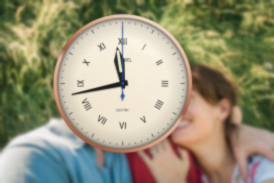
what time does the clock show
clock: 11:43:00
